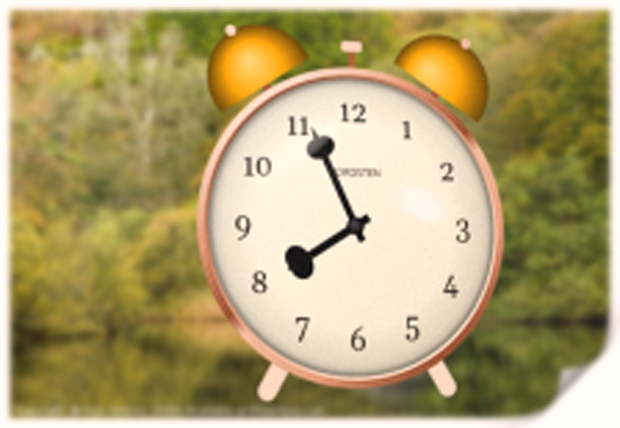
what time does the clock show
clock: 7:56
